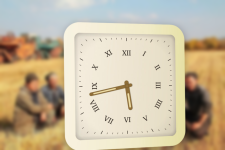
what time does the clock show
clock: 5:43
